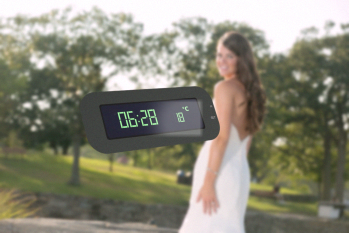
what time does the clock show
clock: 6:28
